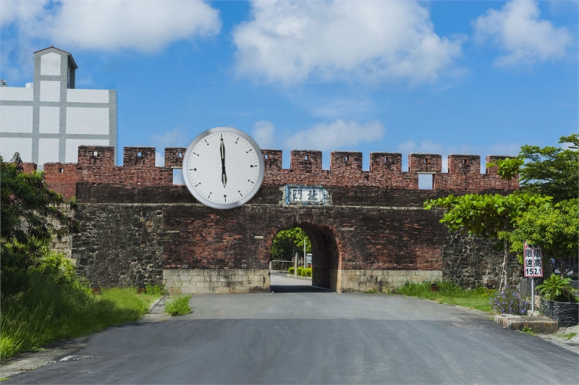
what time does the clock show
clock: 6:00
